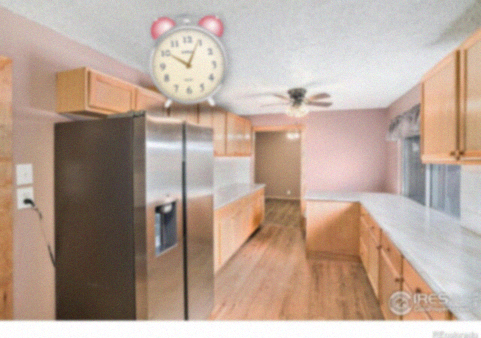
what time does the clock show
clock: 10:04
